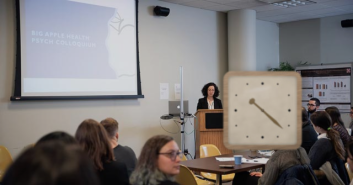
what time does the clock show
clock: 10:22
